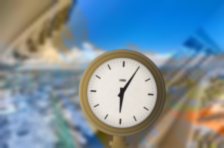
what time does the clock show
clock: 6:05
